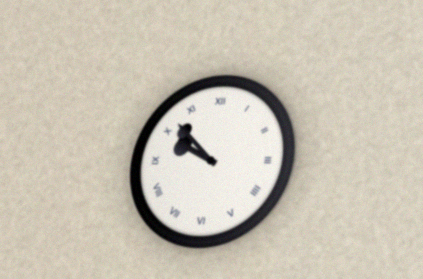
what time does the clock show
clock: 9:52
